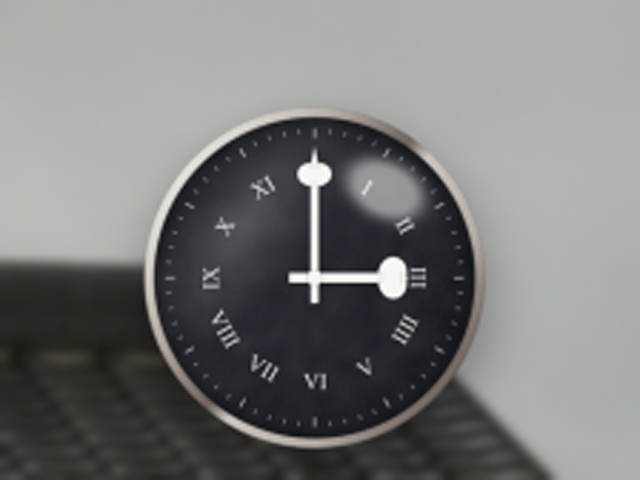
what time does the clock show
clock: 3:00
